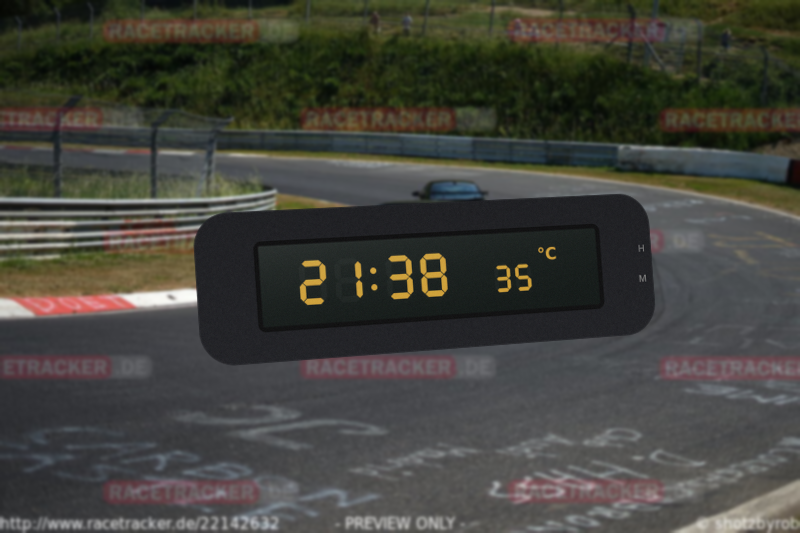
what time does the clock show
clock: 21:38
